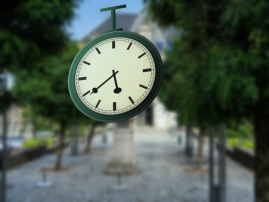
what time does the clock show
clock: 5:39
